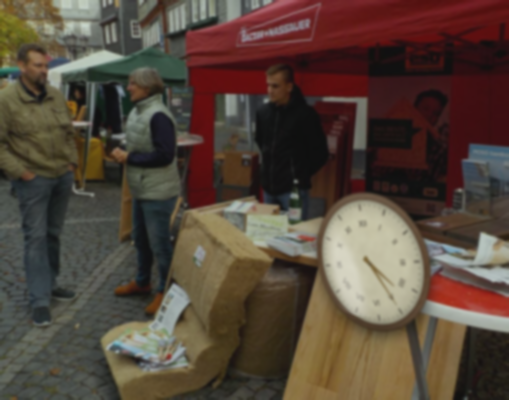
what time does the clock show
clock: 4:25
